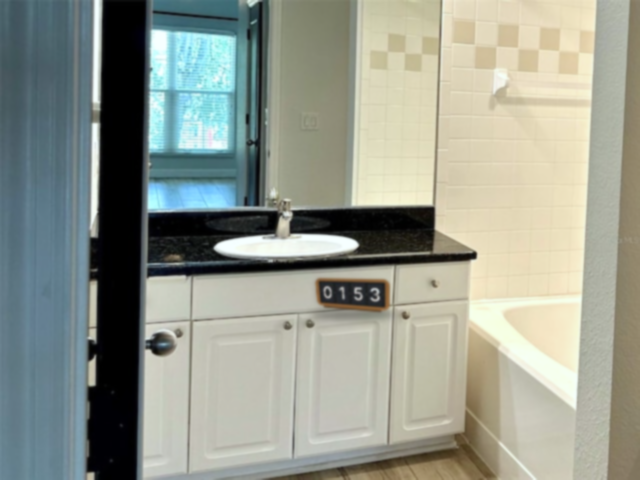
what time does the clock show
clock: 1:53
